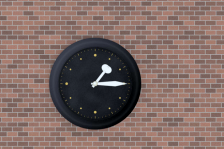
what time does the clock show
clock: 1:15
